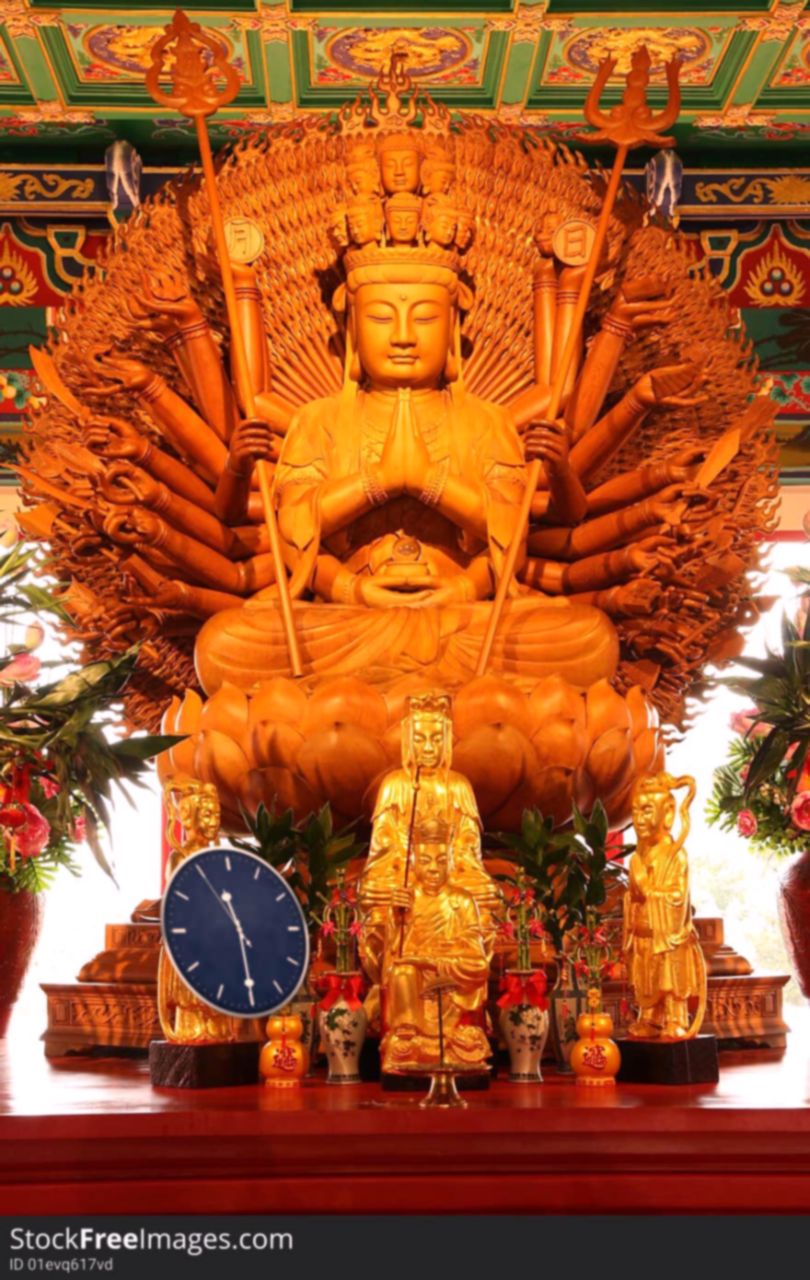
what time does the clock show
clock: 11:29:55
